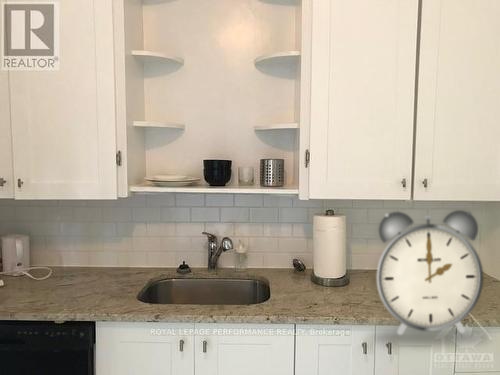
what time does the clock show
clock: 2:00
